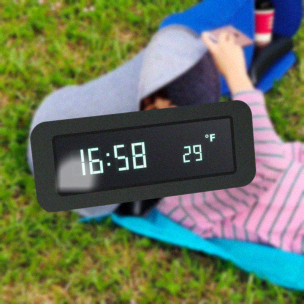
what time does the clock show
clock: 16:58
